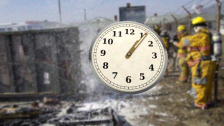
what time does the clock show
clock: 1:06
